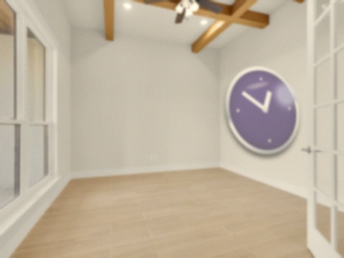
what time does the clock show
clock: 12:51
